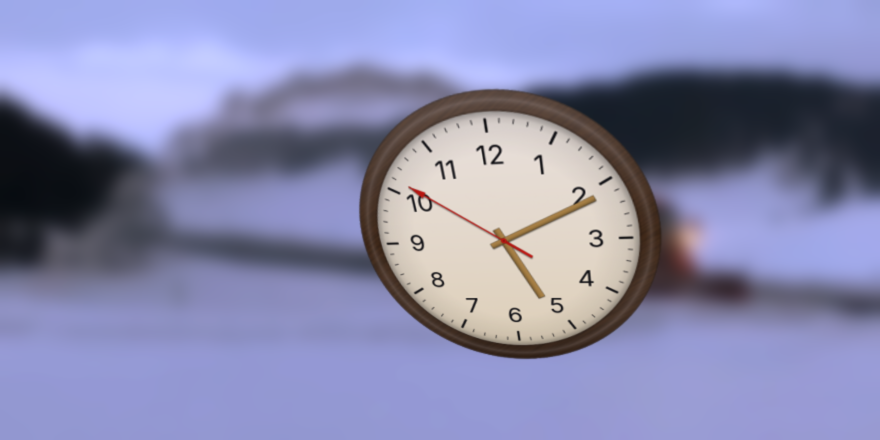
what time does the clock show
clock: 5:10:51
